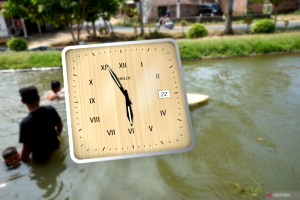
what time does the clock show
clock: 5:56
